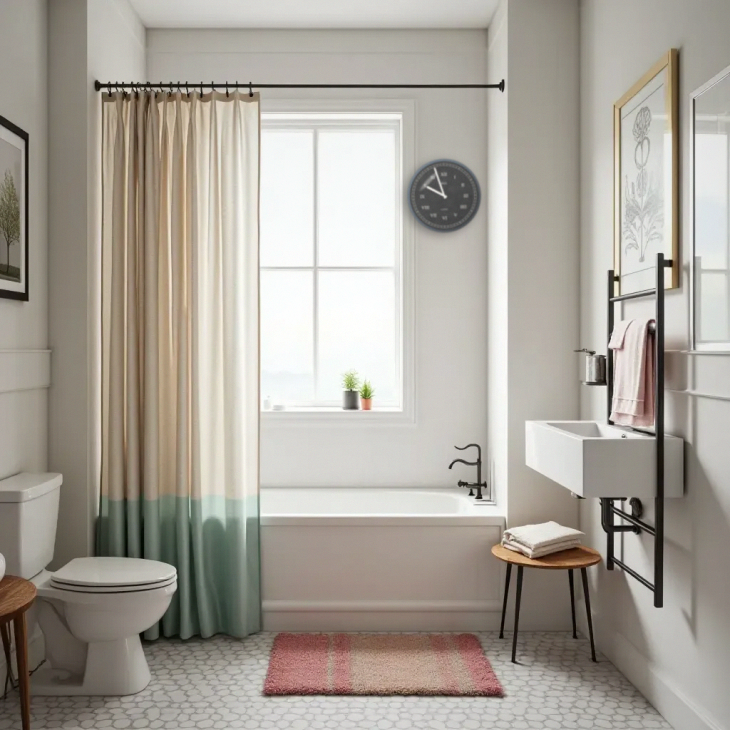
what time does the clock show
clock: 9:57
